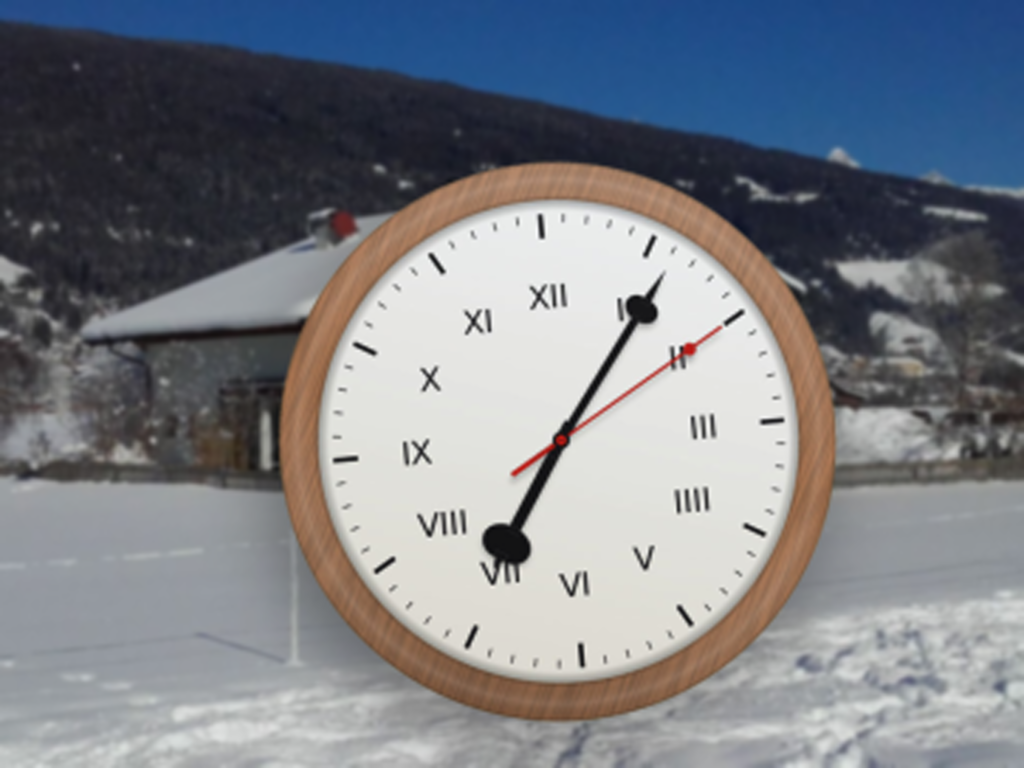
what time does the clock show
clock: 7:06:10
